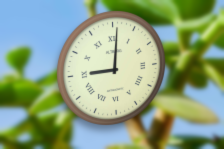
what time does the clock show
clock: 9:01
